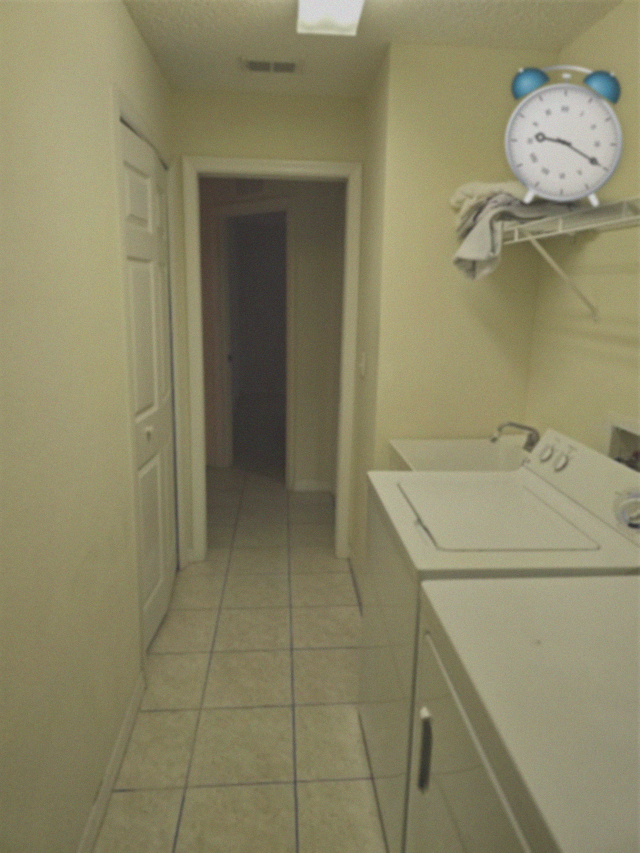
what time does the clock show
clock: 9:20
